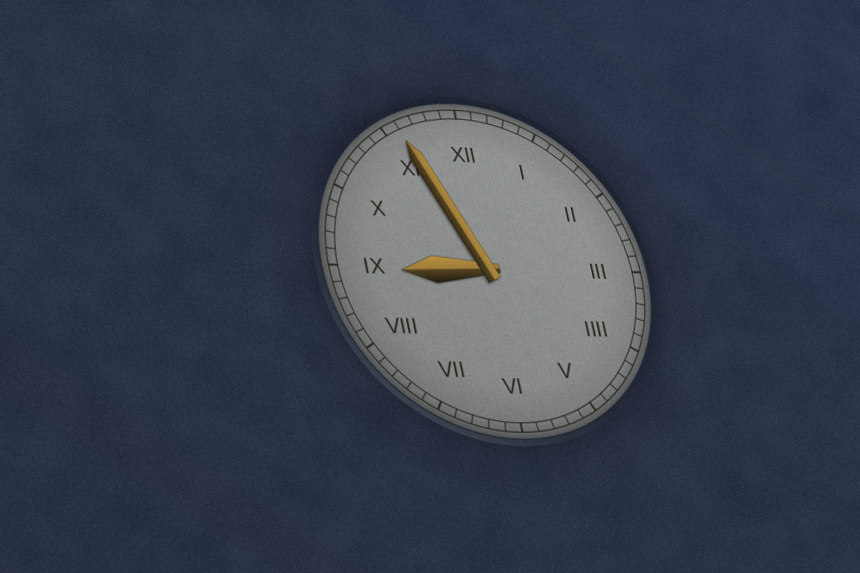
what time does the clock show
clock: 8:56
